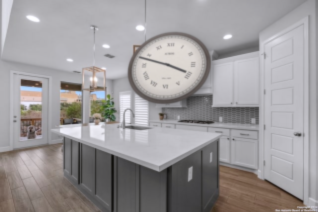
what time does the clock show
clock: 3:48
